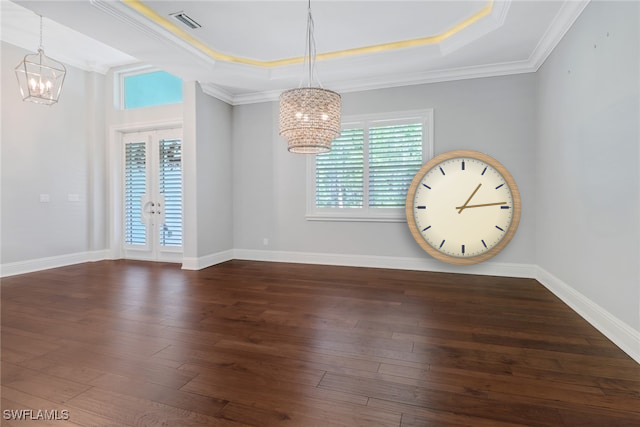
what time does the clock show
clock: 1:14
